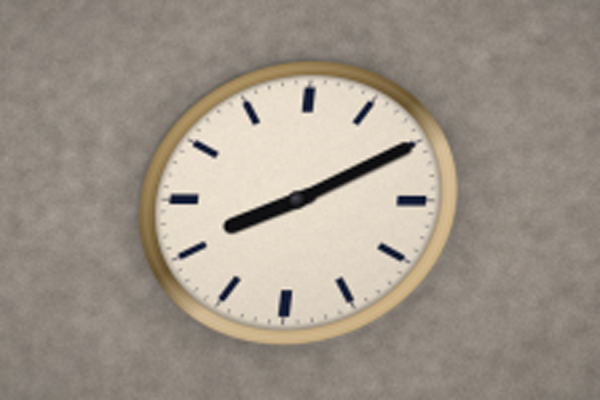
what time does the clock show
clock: 8:10
